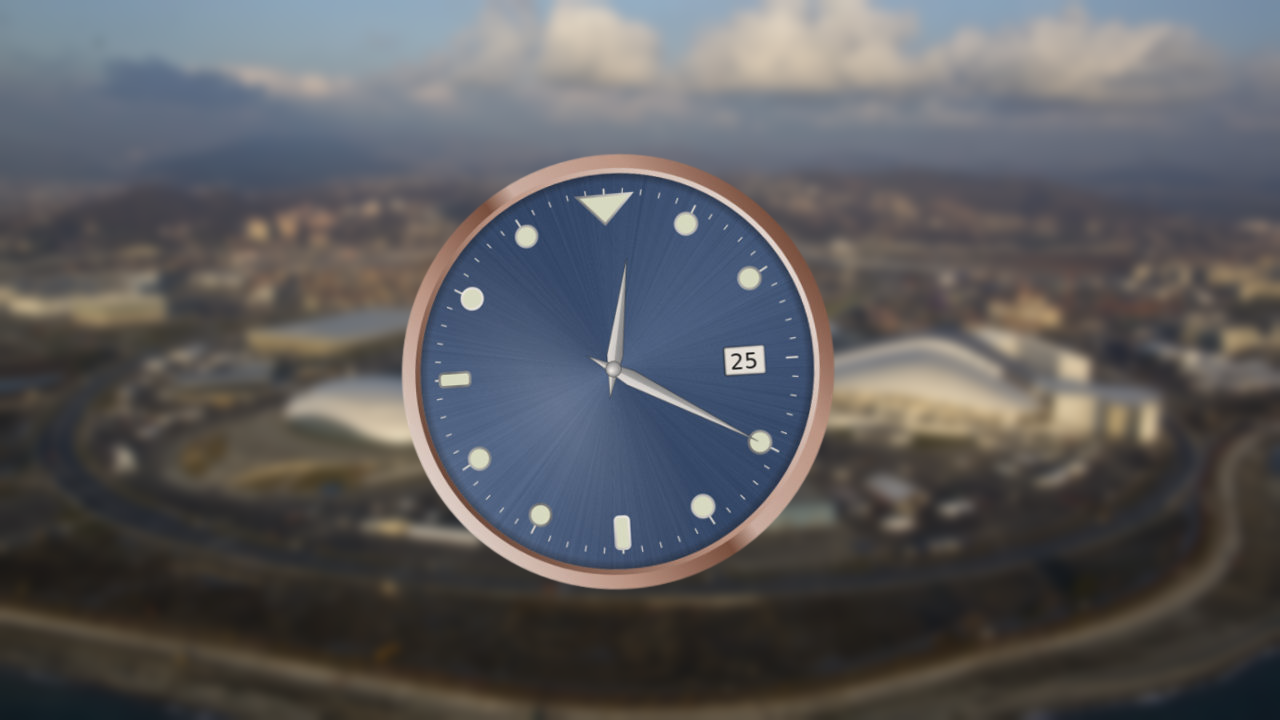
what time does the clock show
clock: 12:20
